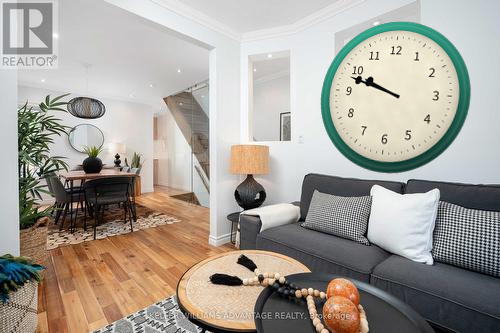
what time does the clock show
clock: 9:48
